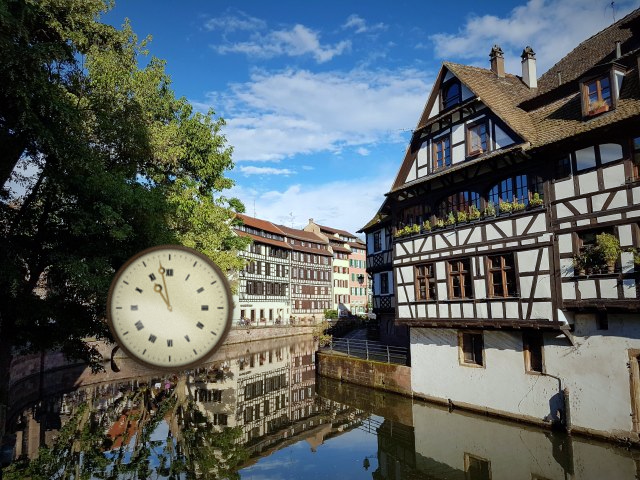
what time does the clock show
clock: 10:58
